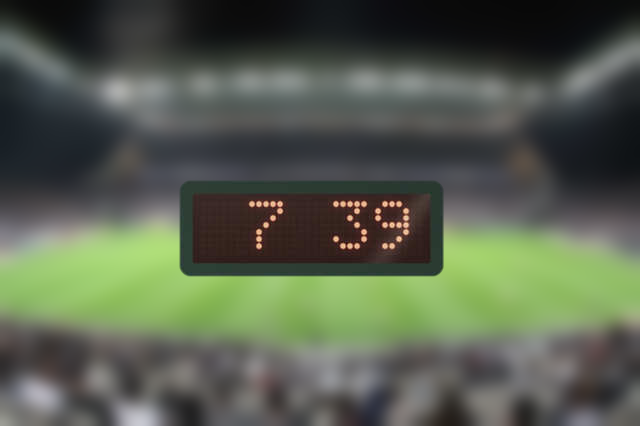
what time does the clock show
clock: 7:39
